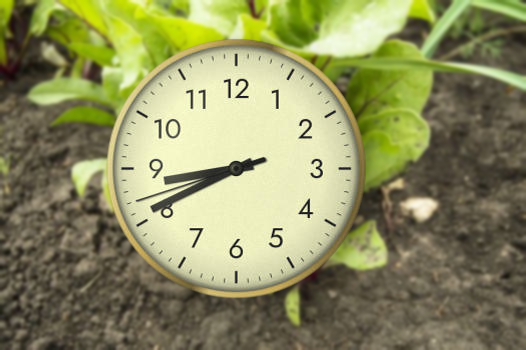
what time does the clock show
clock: 8:40:42
